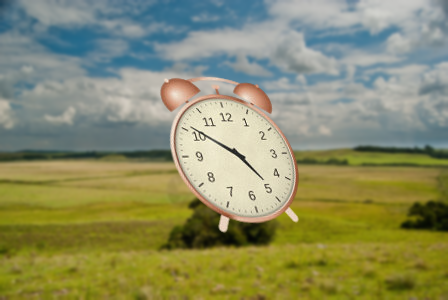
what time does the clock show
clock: 4:51
